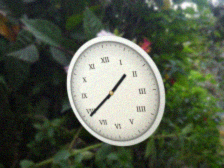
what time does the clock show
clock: 1:39
